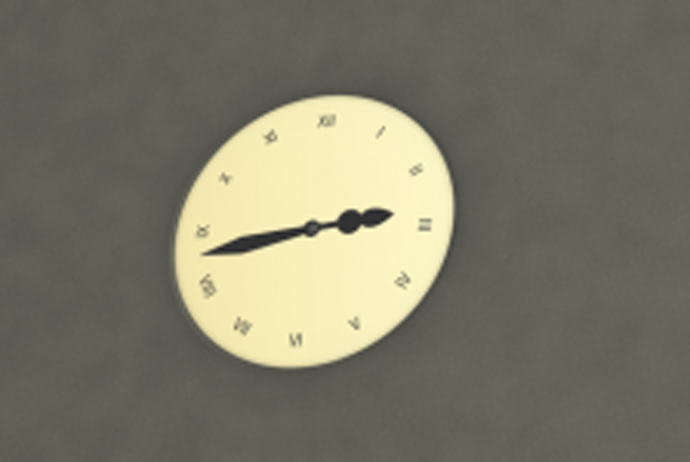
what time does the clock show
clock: 2:43
